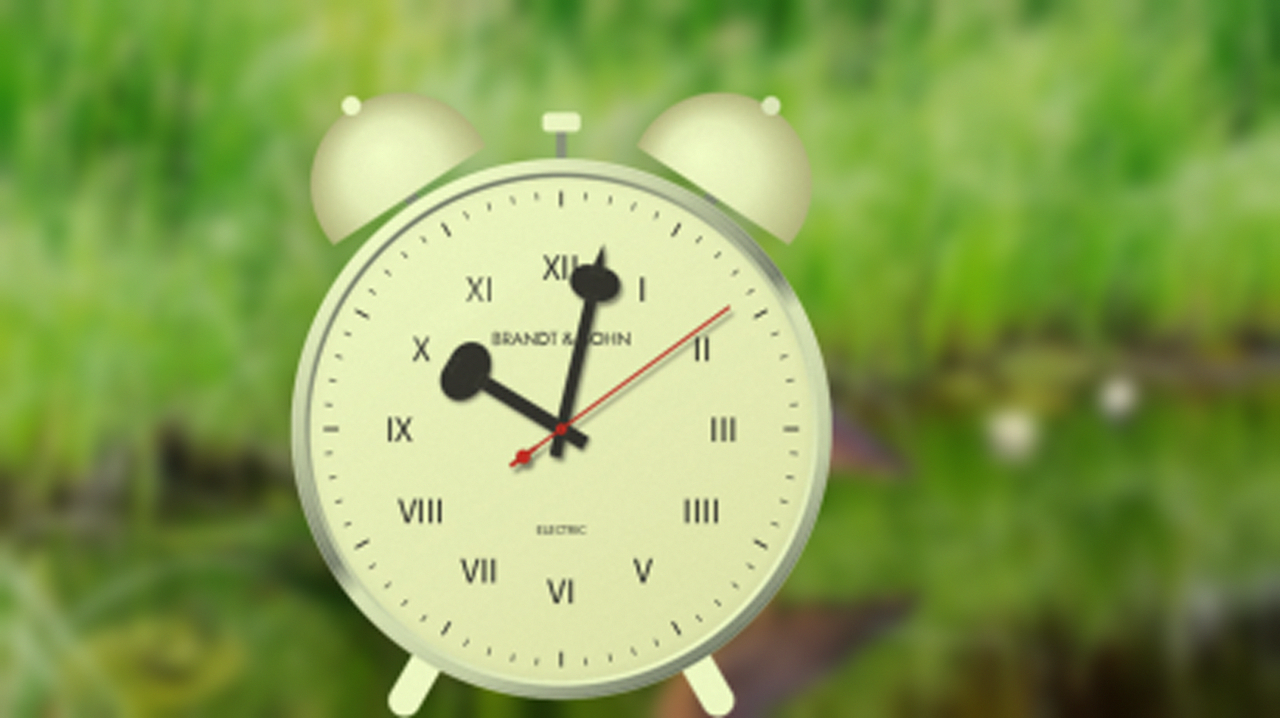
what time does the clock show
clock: 10:02:09
